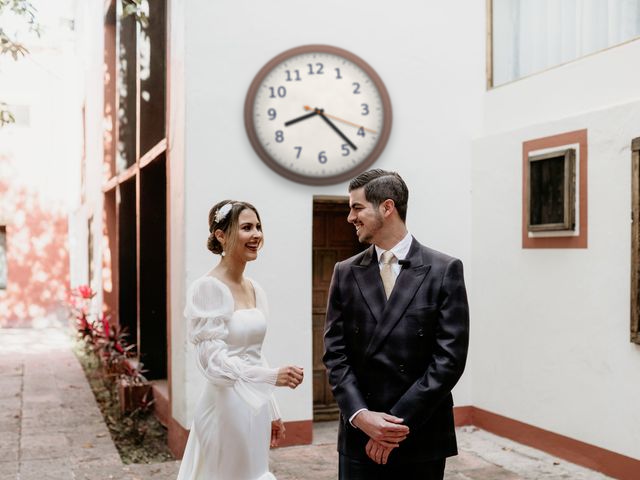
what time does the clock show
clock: 8:23:19
